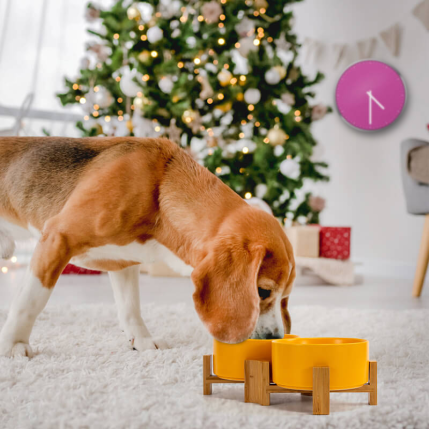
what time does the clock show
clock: 4:30
